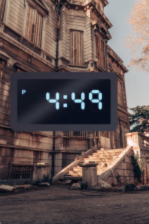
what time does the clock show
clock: 4:49
